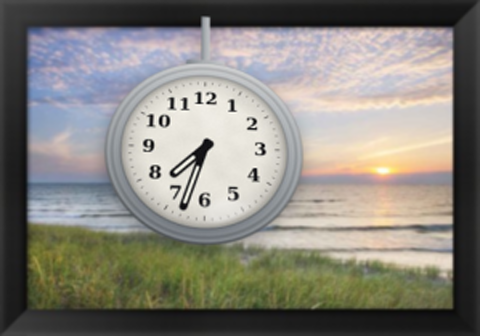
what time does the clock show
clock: 7:33
